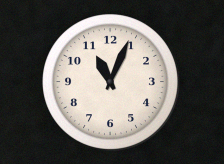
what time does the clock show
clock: 11:04
